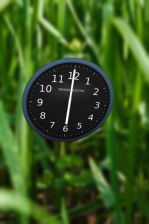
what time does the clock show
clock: 6:00
